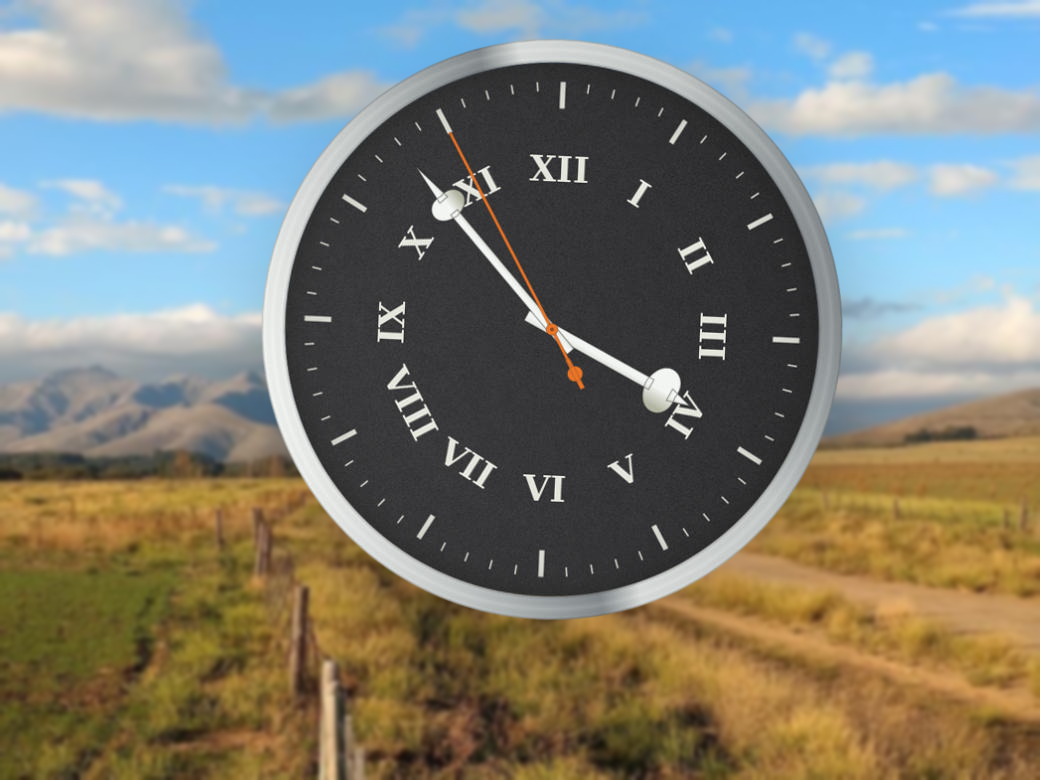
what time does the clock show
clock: 3:52:55
